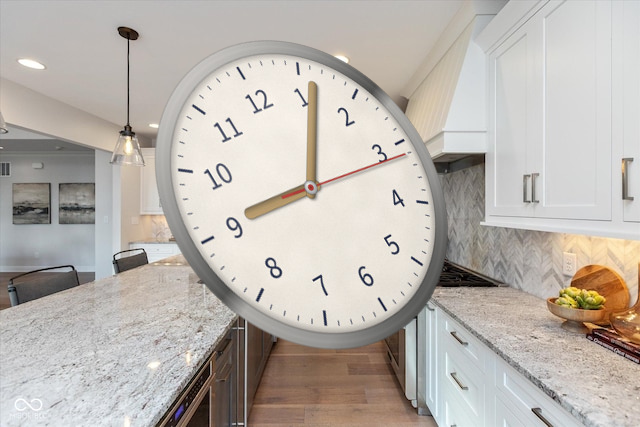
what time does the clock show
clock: 9:06:16
